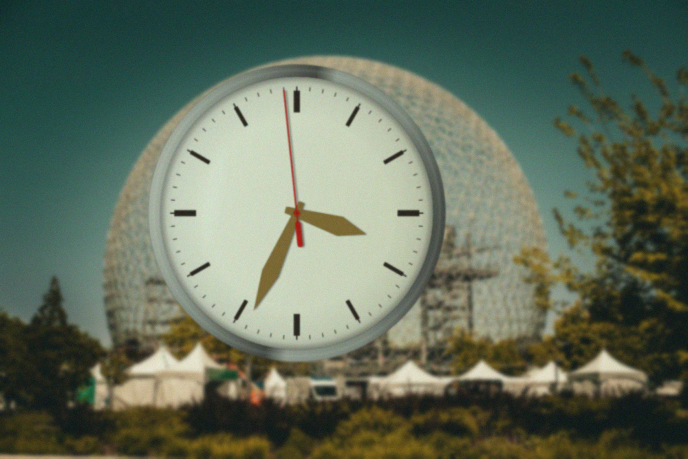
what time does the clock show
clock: 3:33:59
